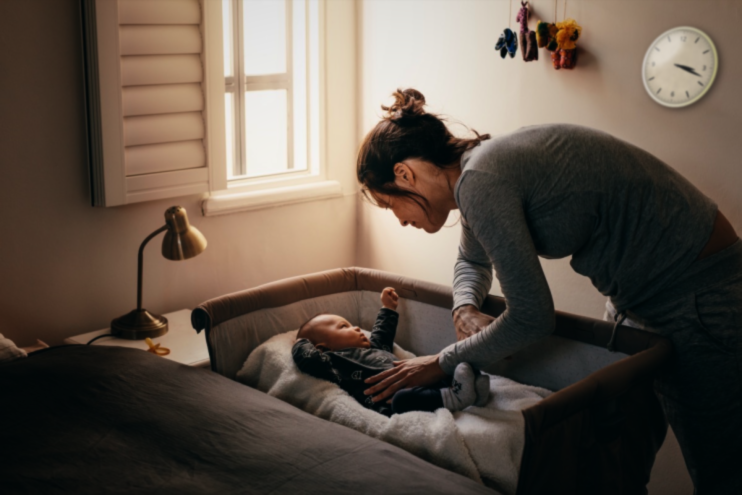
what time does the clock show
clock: 3:18
